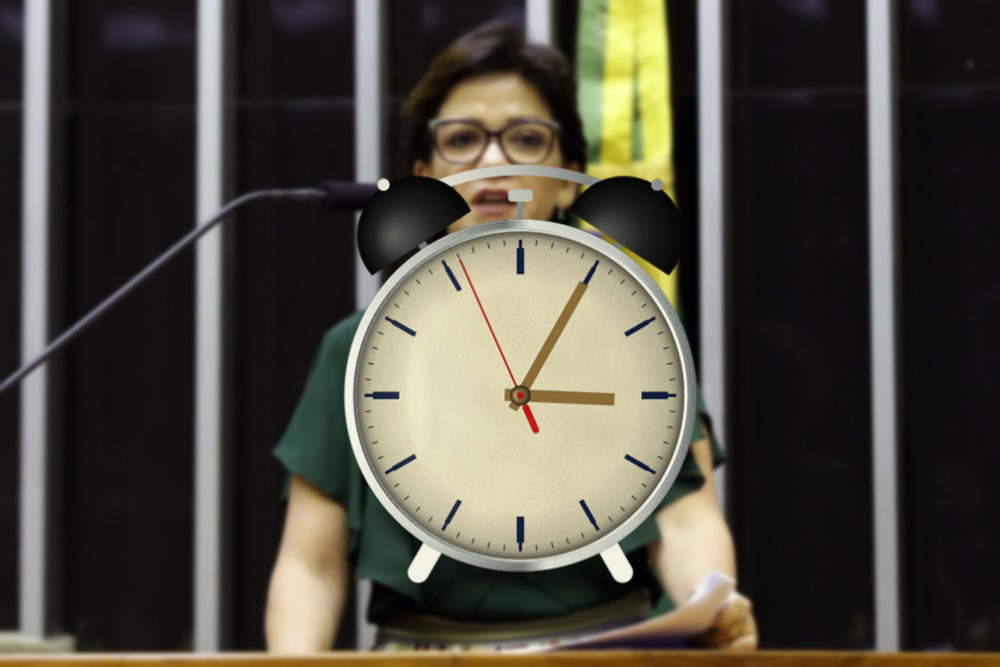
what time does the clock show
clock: 3:04:56
